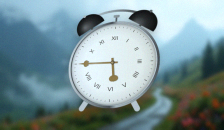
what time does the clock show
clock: 5:45
